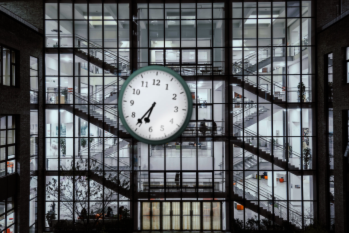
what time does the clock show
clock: 6:36
